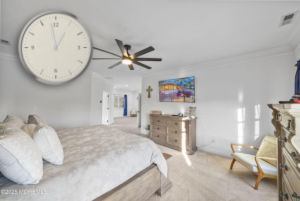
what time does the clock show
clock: 12:58
